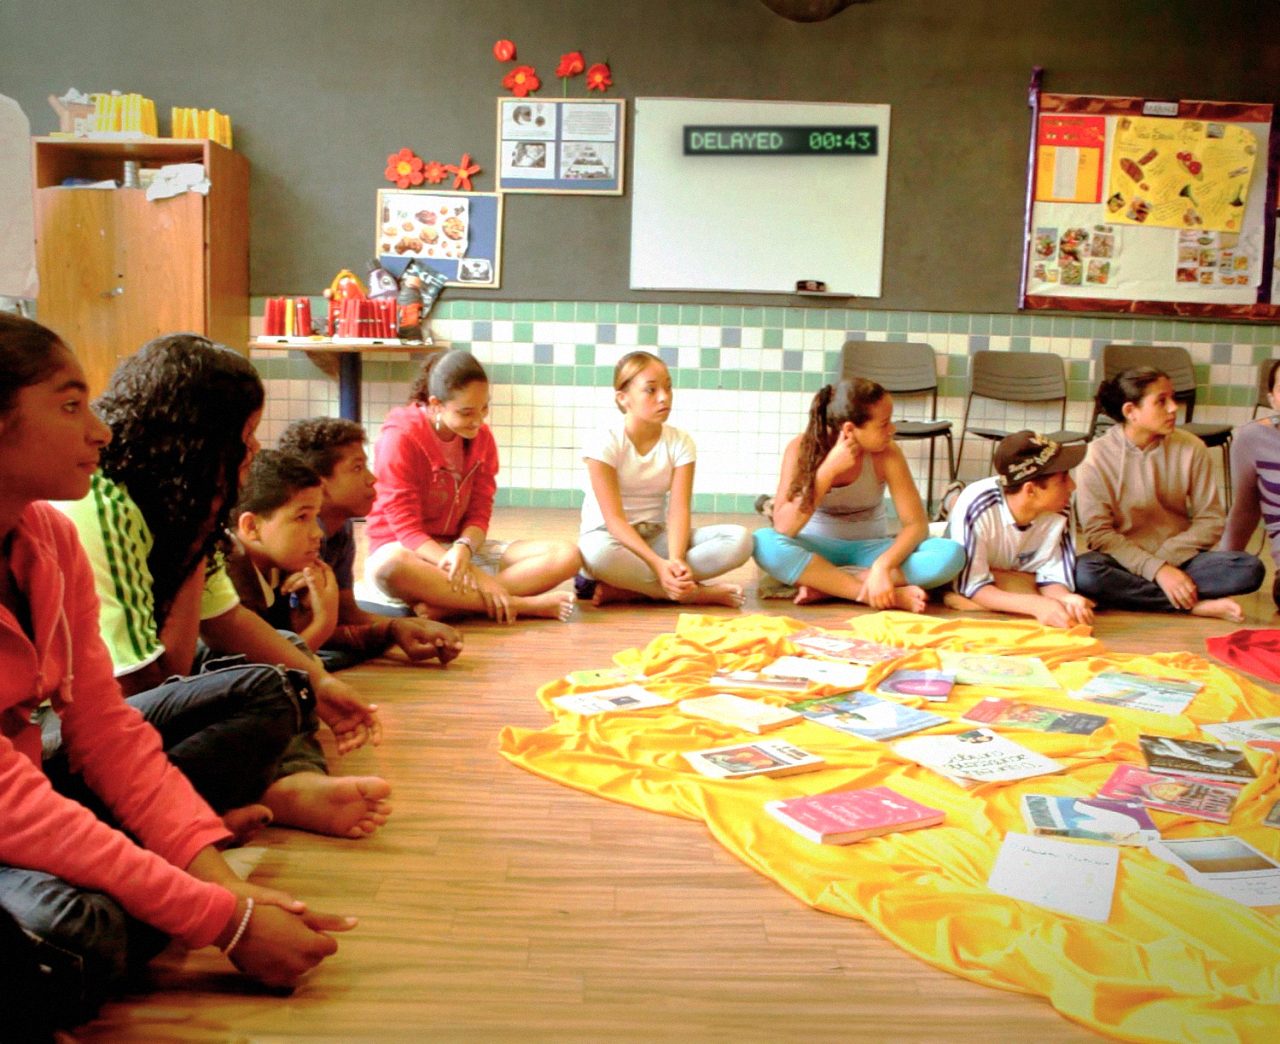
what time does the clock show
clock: 0:43
